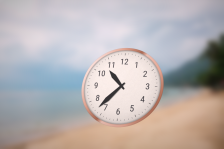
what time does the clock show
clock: 10:37
